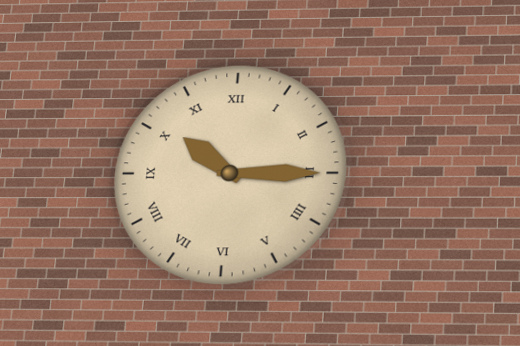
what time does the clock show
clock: 10:15
